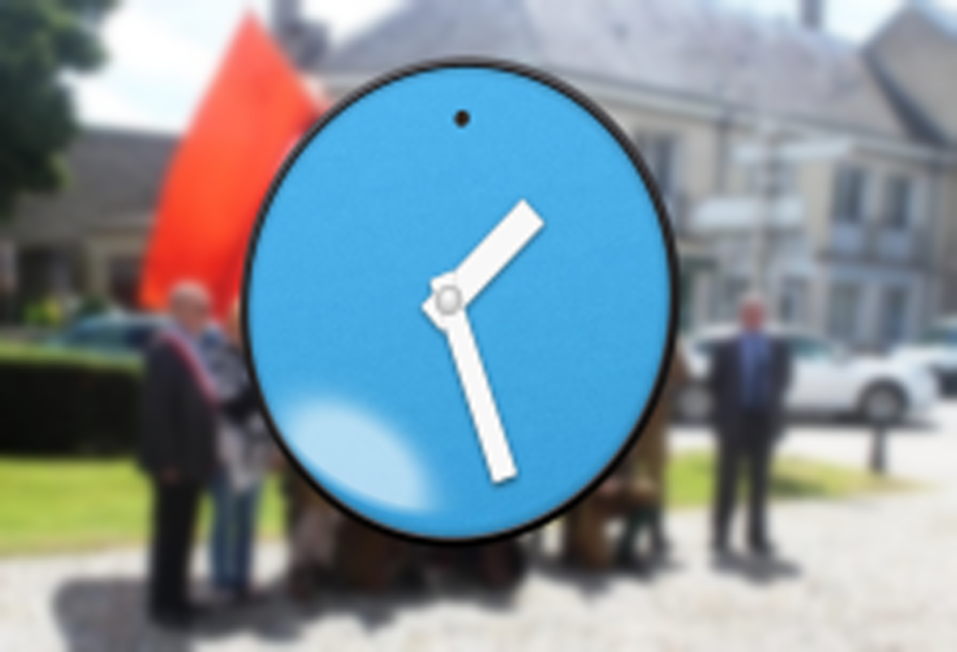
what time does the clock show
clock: 1:26
